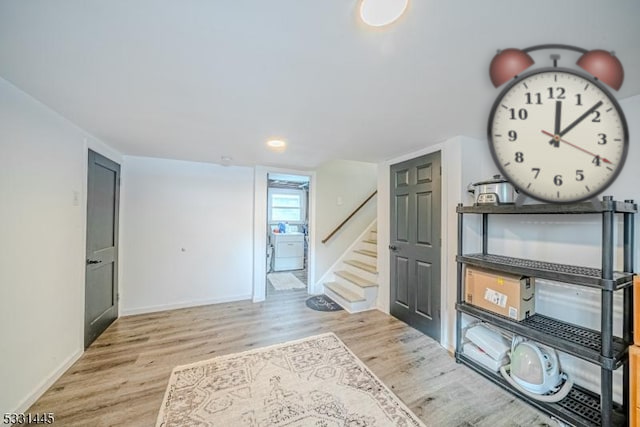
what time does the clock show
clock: 12:08:19
